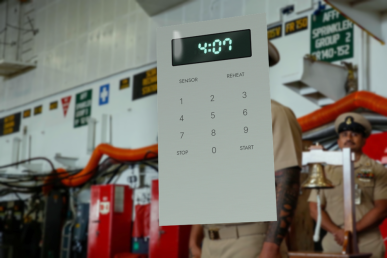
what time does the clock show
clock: 4:07
